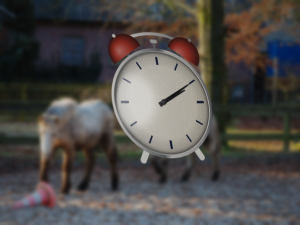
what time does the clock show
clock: 2:10
